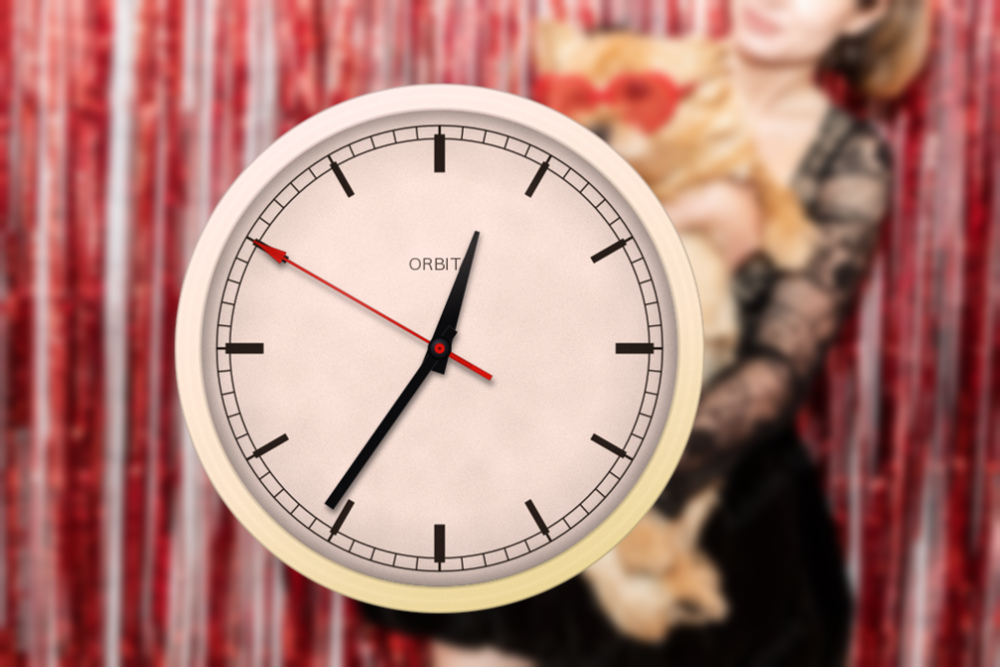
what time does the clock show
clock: 12:35:50
